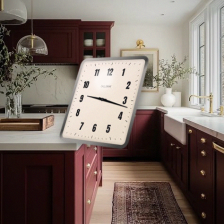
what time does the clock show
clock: 9:17
